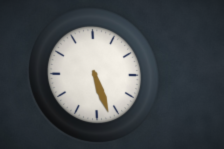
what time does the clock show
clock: 5:27
